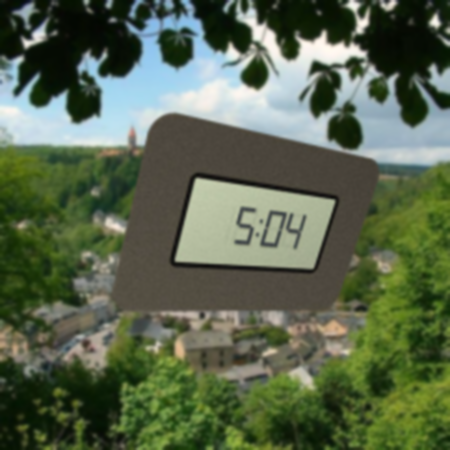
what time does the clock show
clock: 5:04
